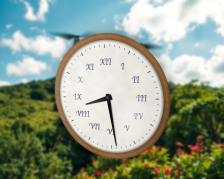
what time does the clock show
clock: 8:29
